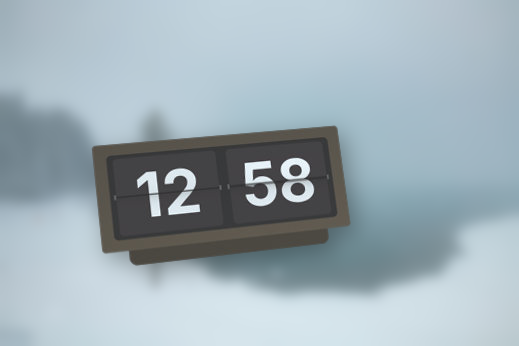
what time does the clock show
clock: 12:58
